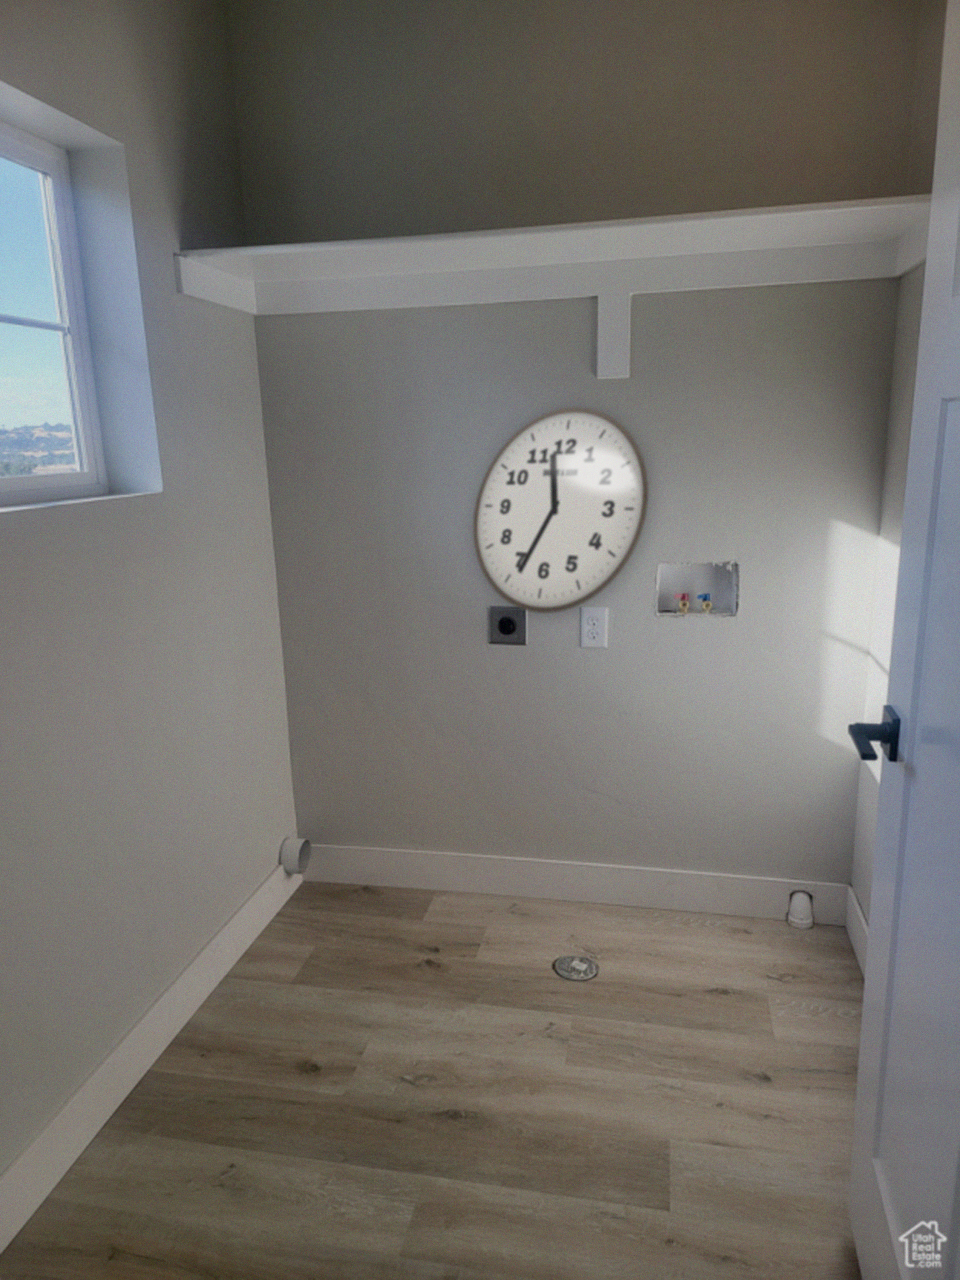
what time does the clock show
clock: 11:34
